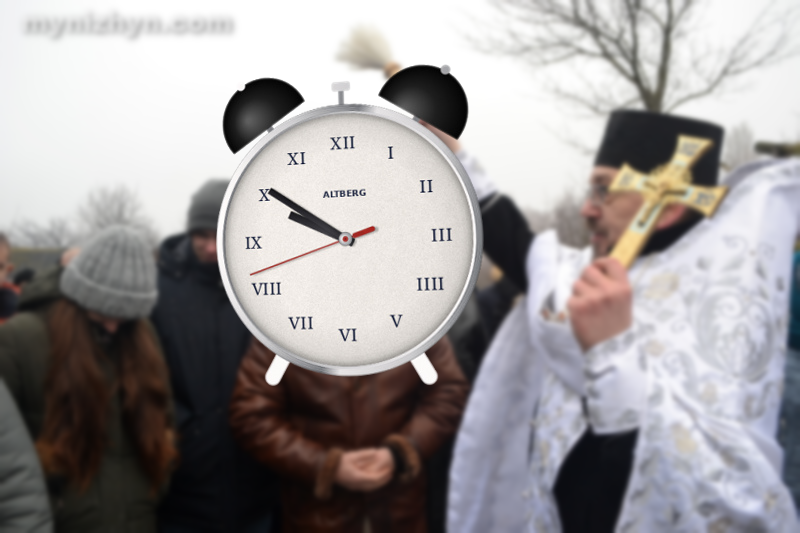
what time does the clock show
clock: 9:50:42
